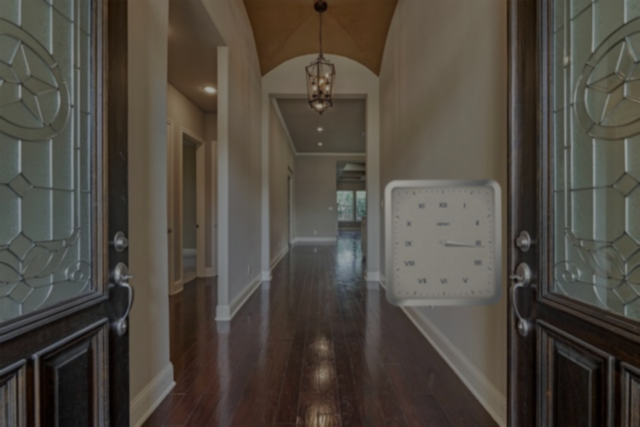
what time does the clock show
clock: 3:16
